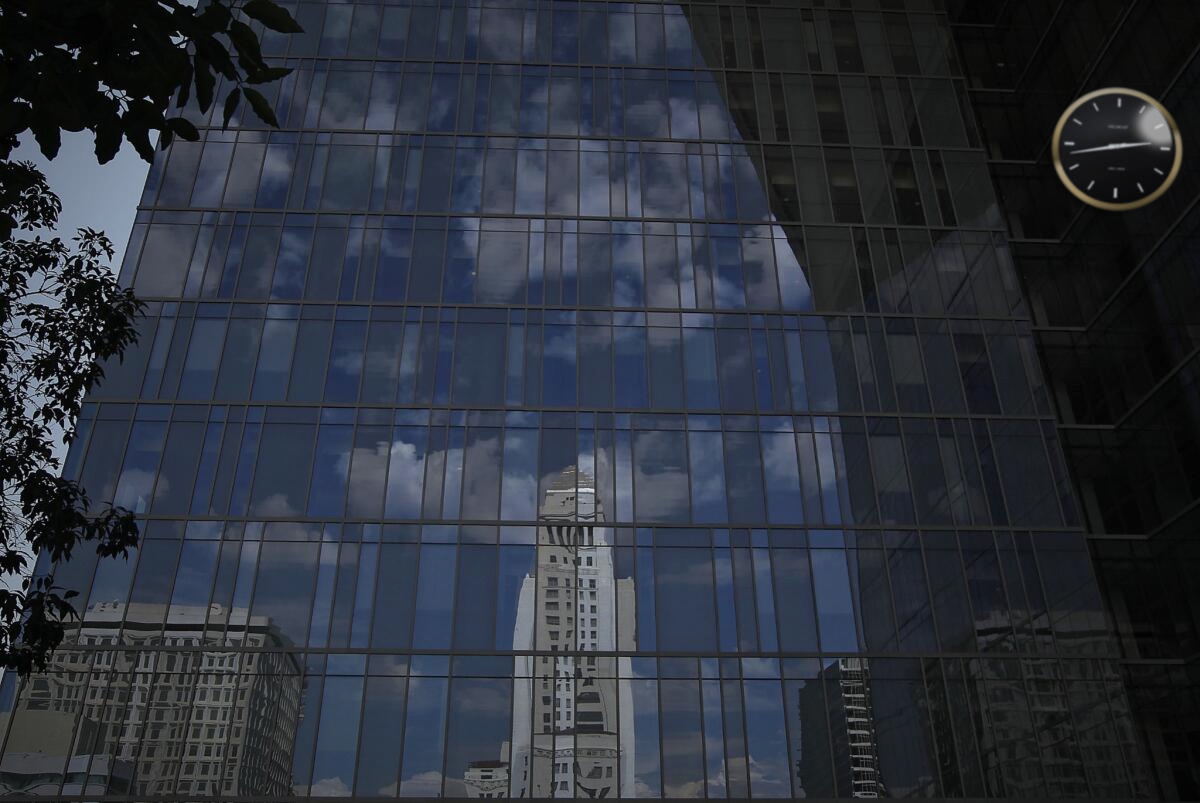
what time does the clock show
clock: 2:43
